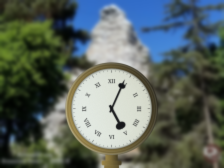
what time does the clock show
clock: 5:04
